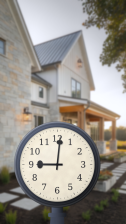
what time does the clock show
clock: 9:01
